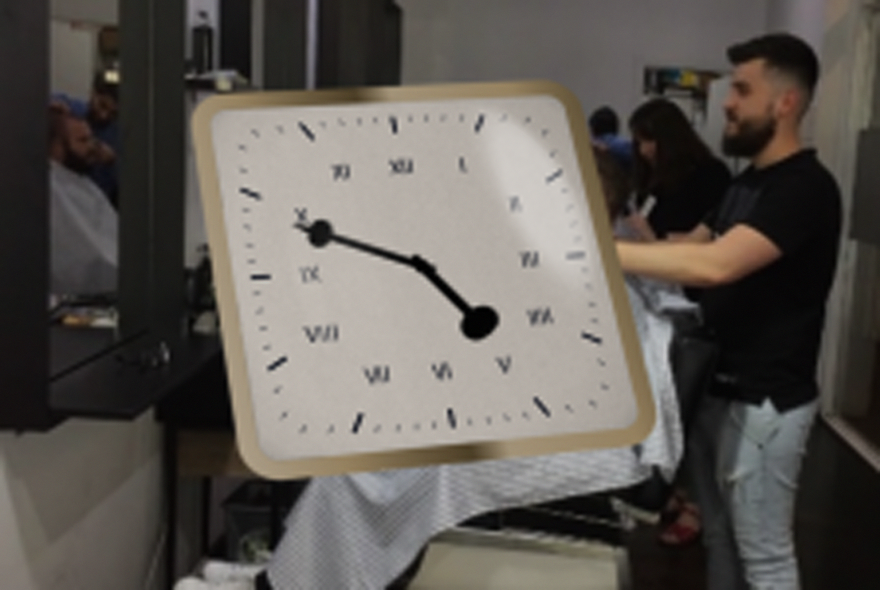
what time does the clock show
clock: 4:49
